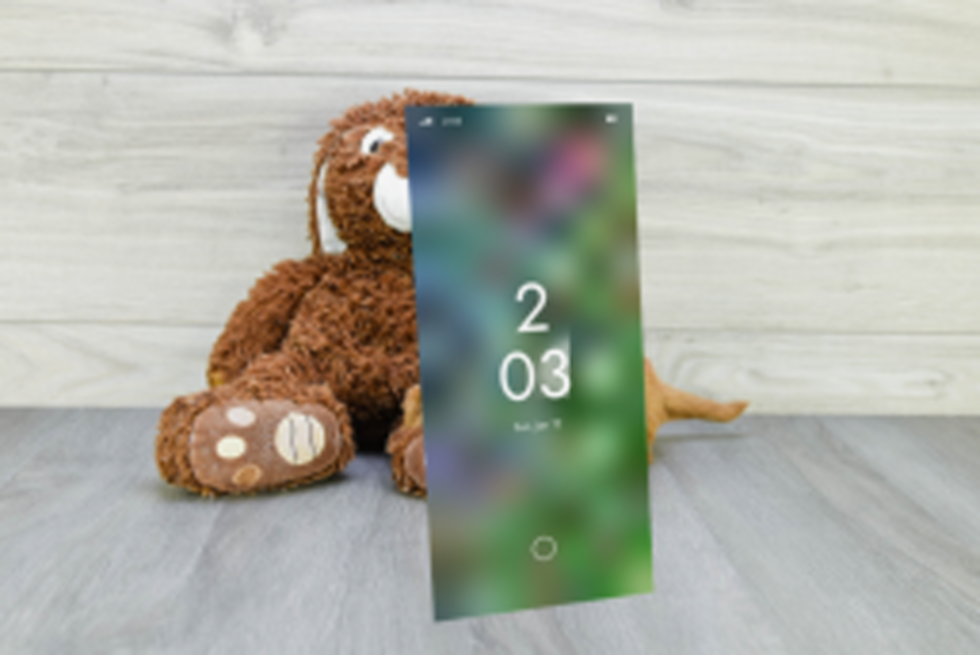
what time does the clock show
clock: 2:03
